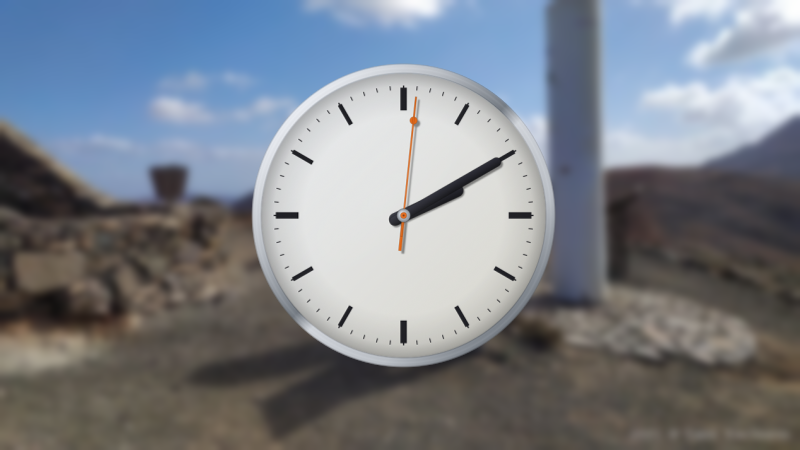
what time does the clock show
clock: 2:10:01
